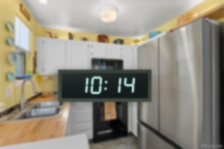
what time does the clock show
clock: 10:14
